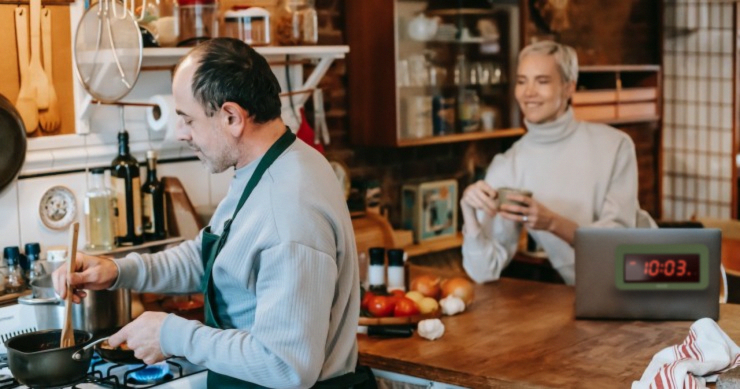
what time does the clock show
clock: 10:03
